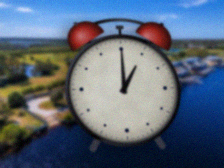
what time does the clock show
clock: 1:00
